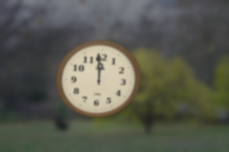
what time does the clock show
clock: 11:59
